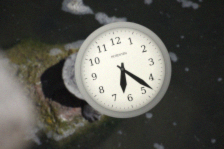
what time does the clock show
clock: 6:23
